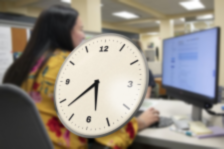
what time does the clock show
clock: 5:38
